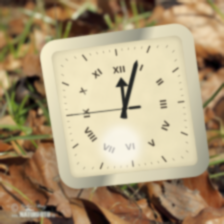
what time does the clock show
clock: 12:03:45
